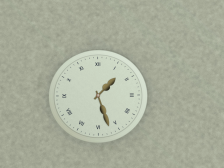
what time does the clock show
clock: 1:27
